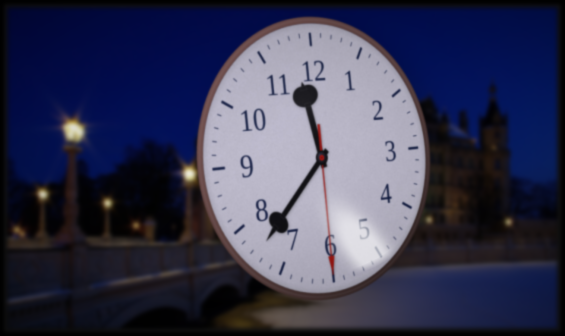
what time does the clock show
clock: 11:37:30
